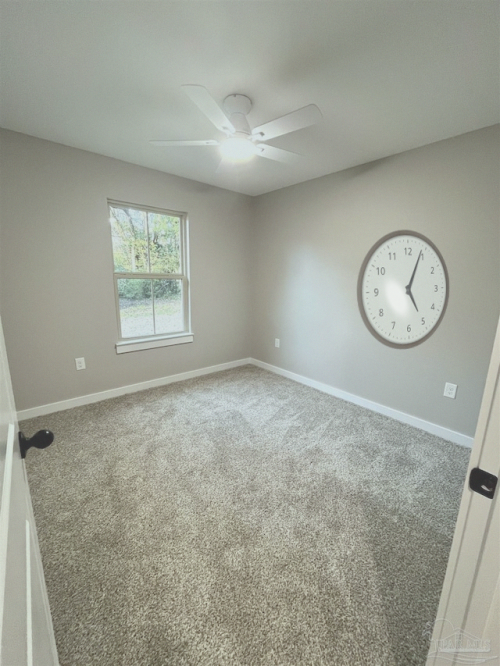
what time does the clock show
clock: 5:04
